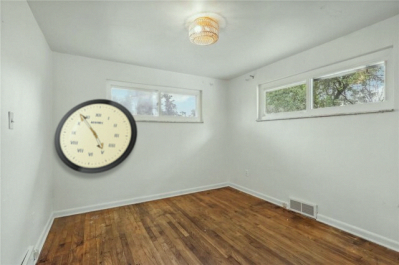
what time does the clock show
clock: 4:53
